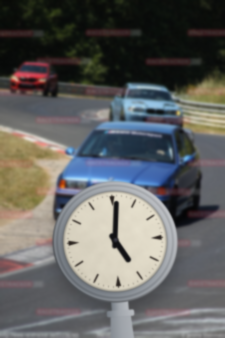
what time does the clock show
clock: 5:01
